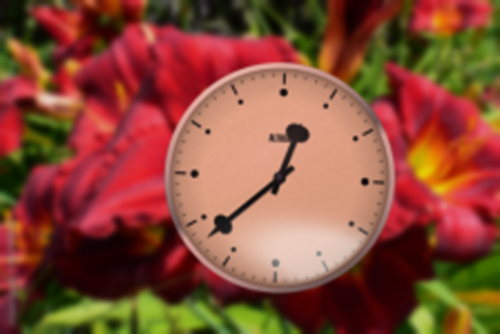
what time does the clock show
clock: 12:38
